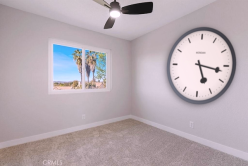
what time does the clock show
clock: 5:17
